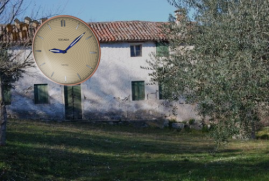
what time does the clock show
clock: 9:08
